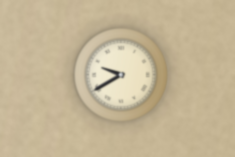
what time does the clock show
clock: 9:40
